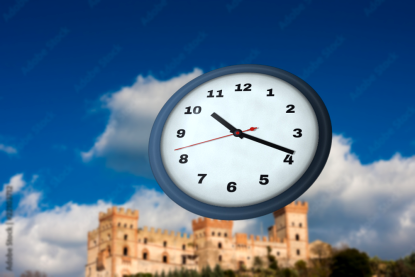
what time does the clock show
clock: 10:18:42
